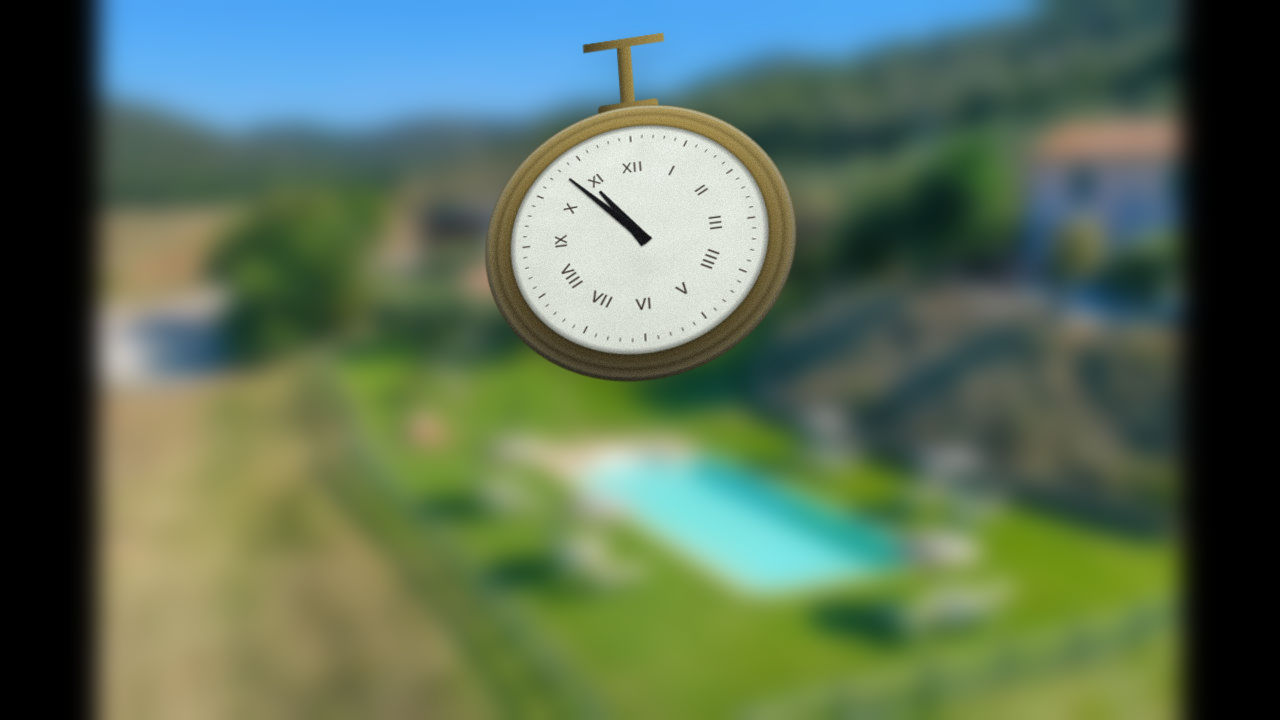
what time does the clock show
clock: 10:53
